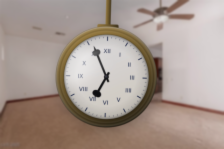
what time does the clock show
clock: 6:56
